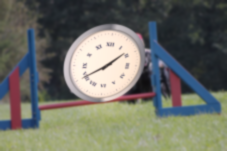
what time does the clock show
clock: 1:40
